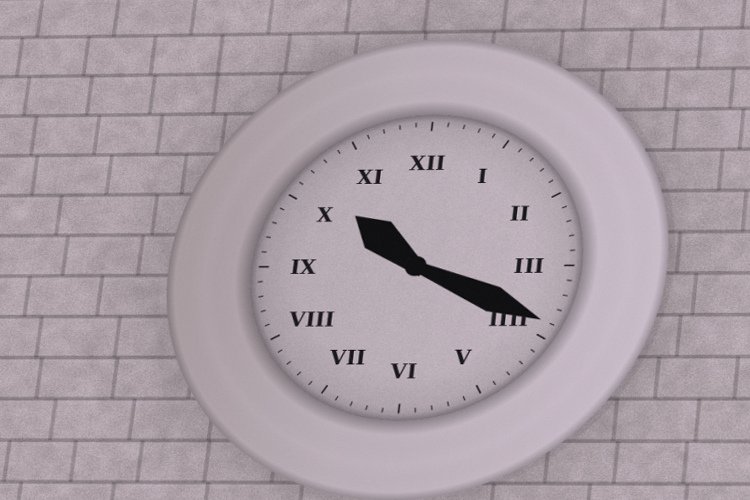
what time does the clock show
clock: 10:19
